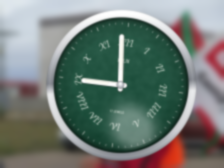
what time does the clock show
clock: 8:59
